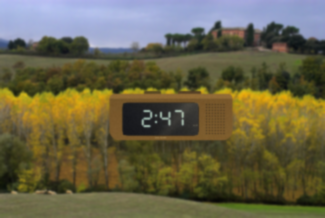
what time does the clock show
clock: 2:47
